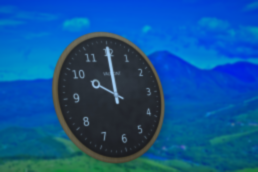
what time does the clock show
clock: 10:00
